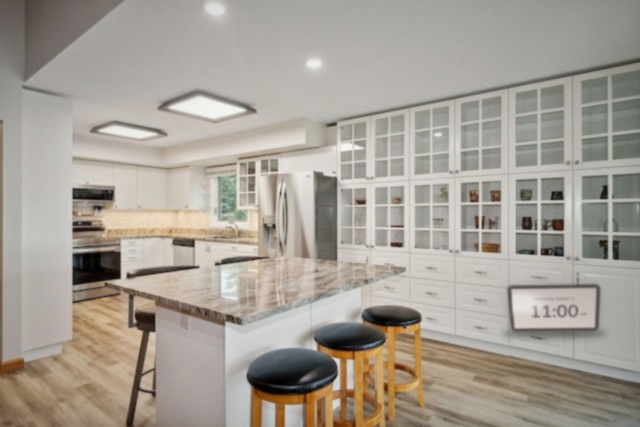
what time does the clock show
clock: 11:00
